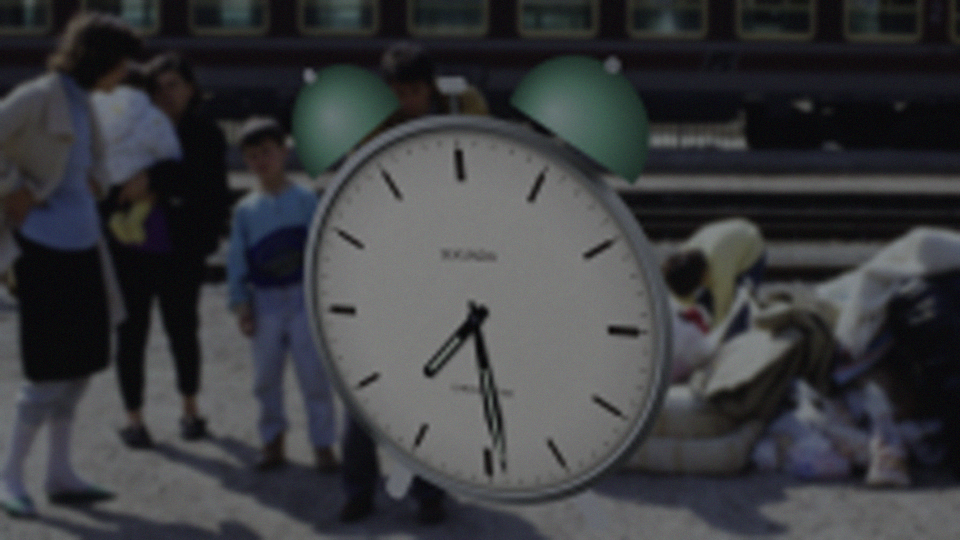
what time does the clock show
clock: 7:29
